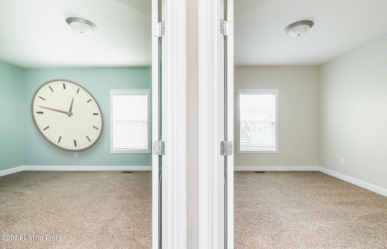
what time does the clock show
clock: 12:47
